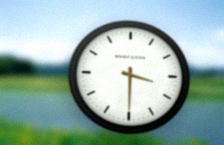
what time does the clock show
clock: 3:30
